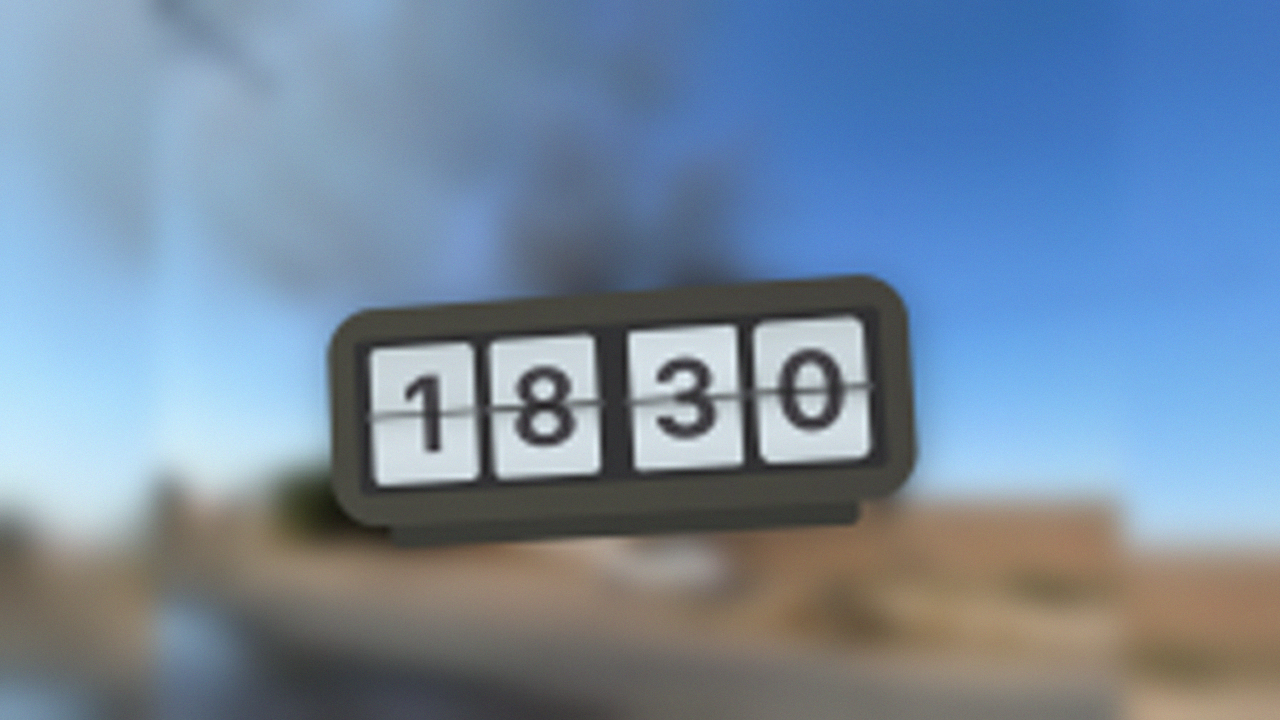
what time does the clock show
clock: 18:30
